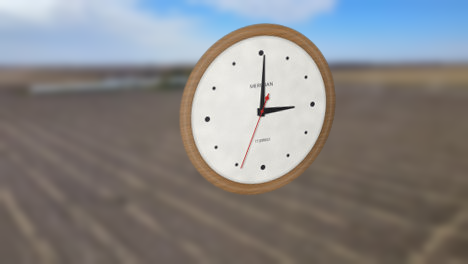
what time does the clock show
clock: 3:00:34
